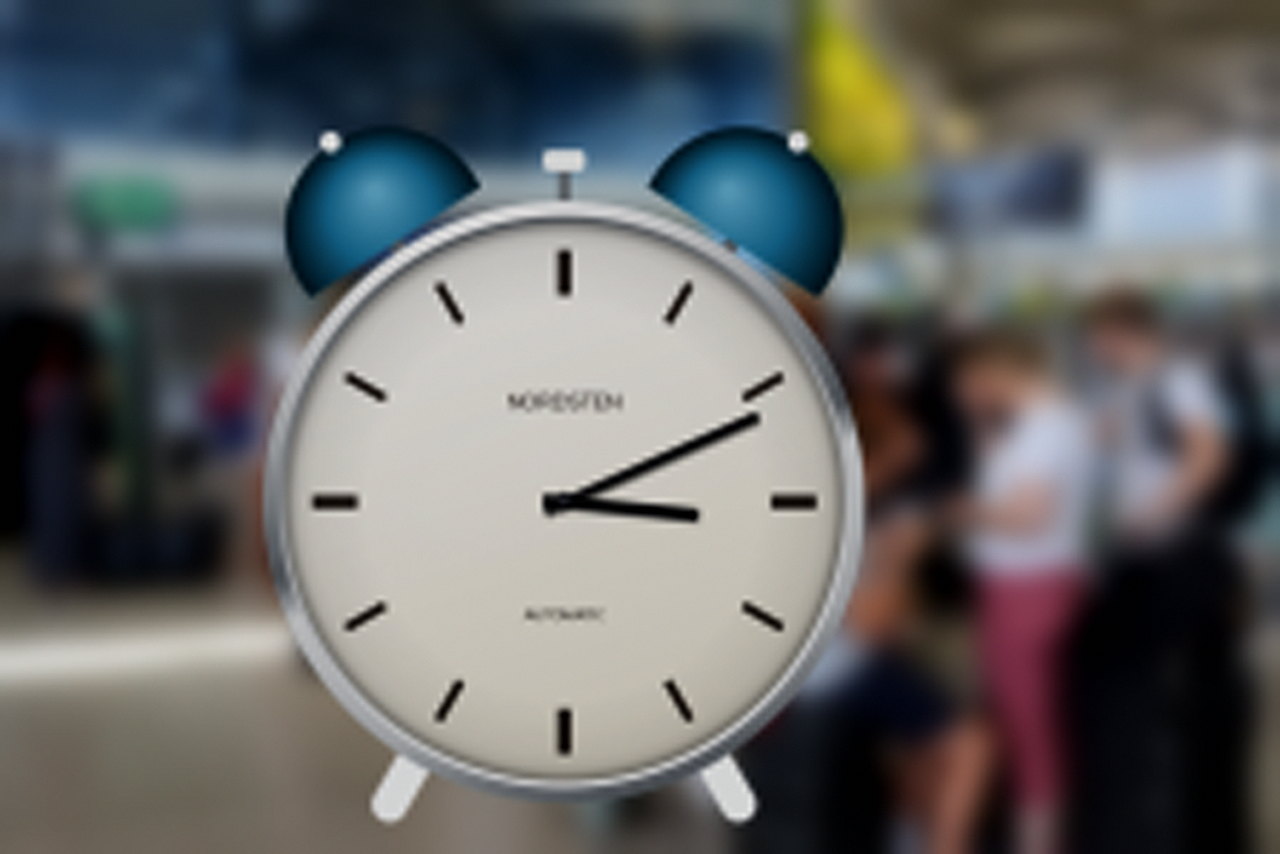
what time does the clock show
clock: 3:11
